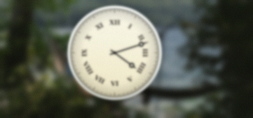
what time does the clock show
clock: 4:12
